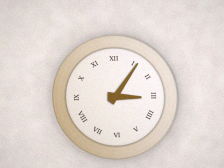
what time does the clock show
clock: 3:06
